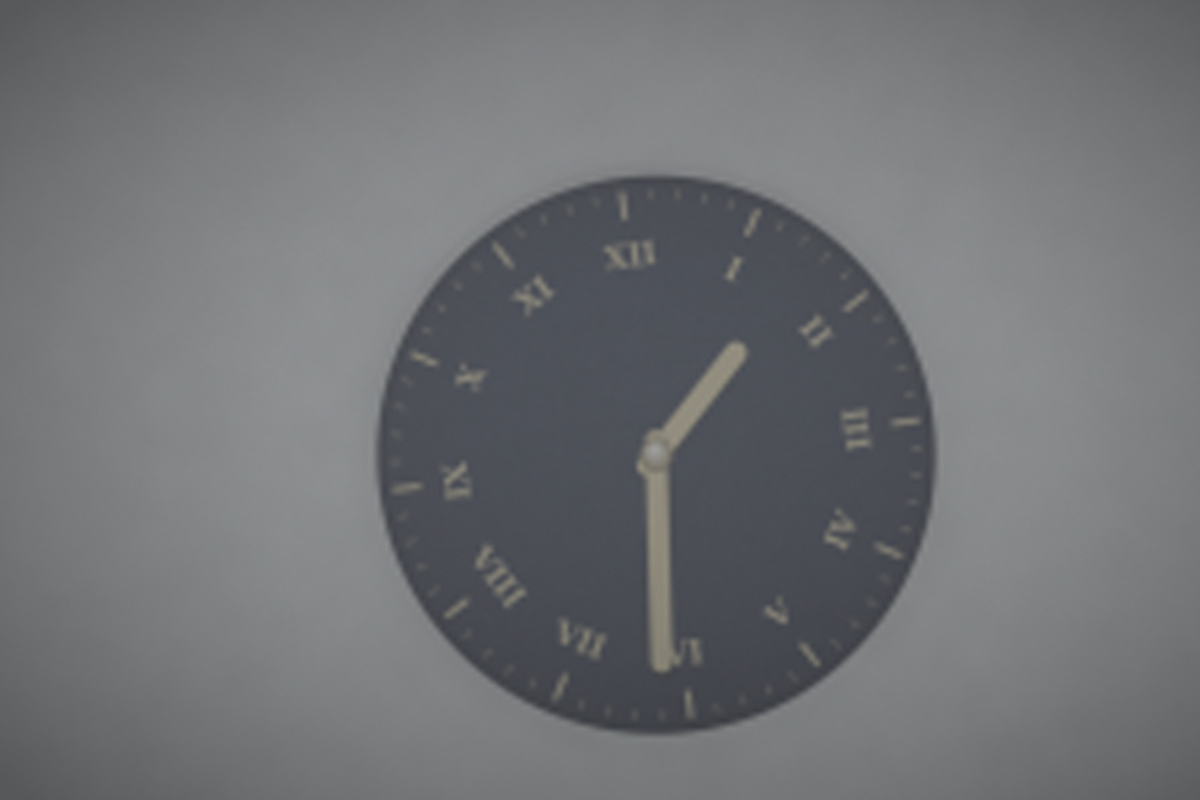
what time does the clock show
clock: 1:31
